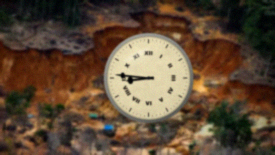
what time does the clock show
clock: 8:46
